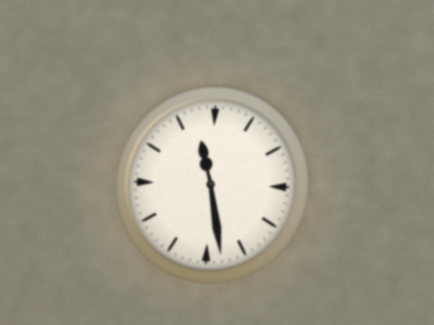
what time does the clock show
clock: 11:28
